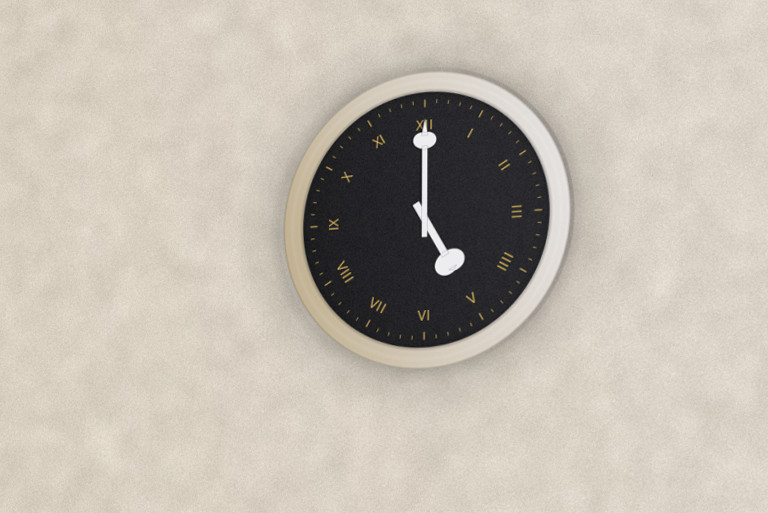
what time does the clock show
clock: 5:00
